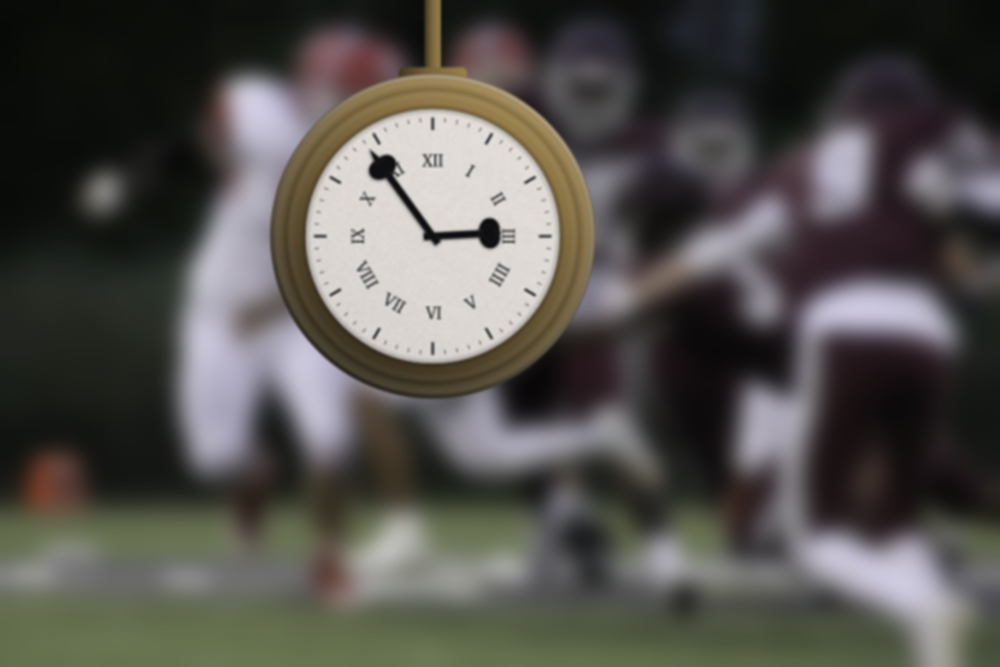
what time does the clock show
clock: 2:54
